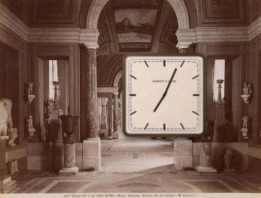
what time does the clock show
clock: 7:04
